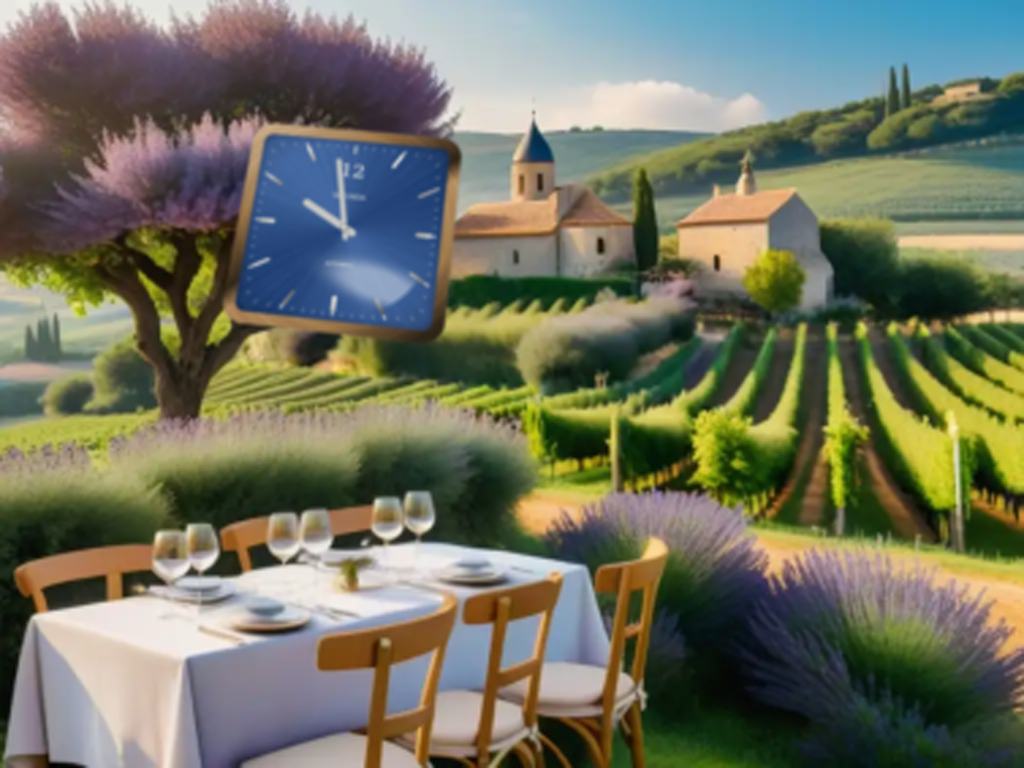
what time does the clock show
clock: 9:58
